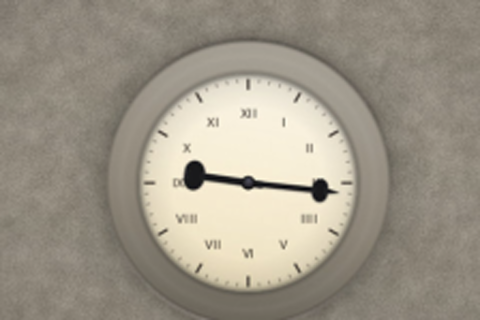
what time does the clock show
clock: 9:16
